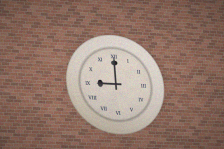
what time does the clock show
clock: 9:00
